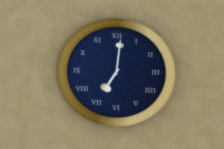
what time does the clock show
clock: 7:01
